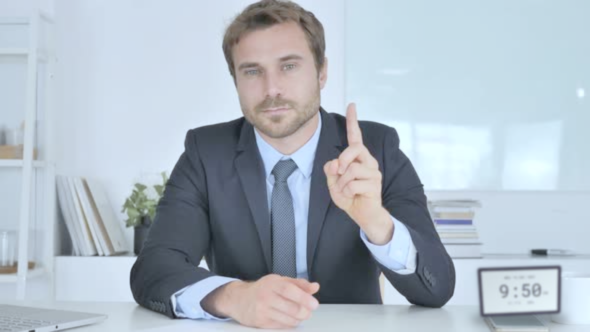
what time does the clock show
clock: 9:50
